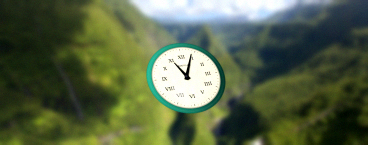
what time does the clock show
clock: 11:04
